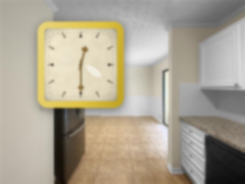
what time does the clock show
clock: 12:30
